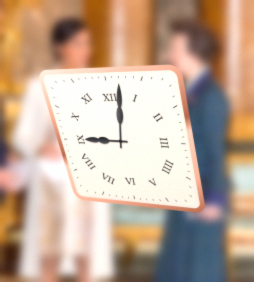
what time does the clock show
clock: 9:02
